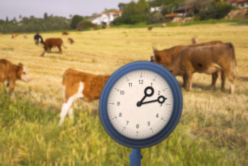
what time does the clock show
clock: 1:13
